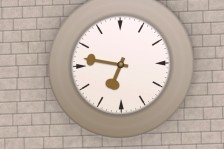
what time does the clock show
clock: 6:47
